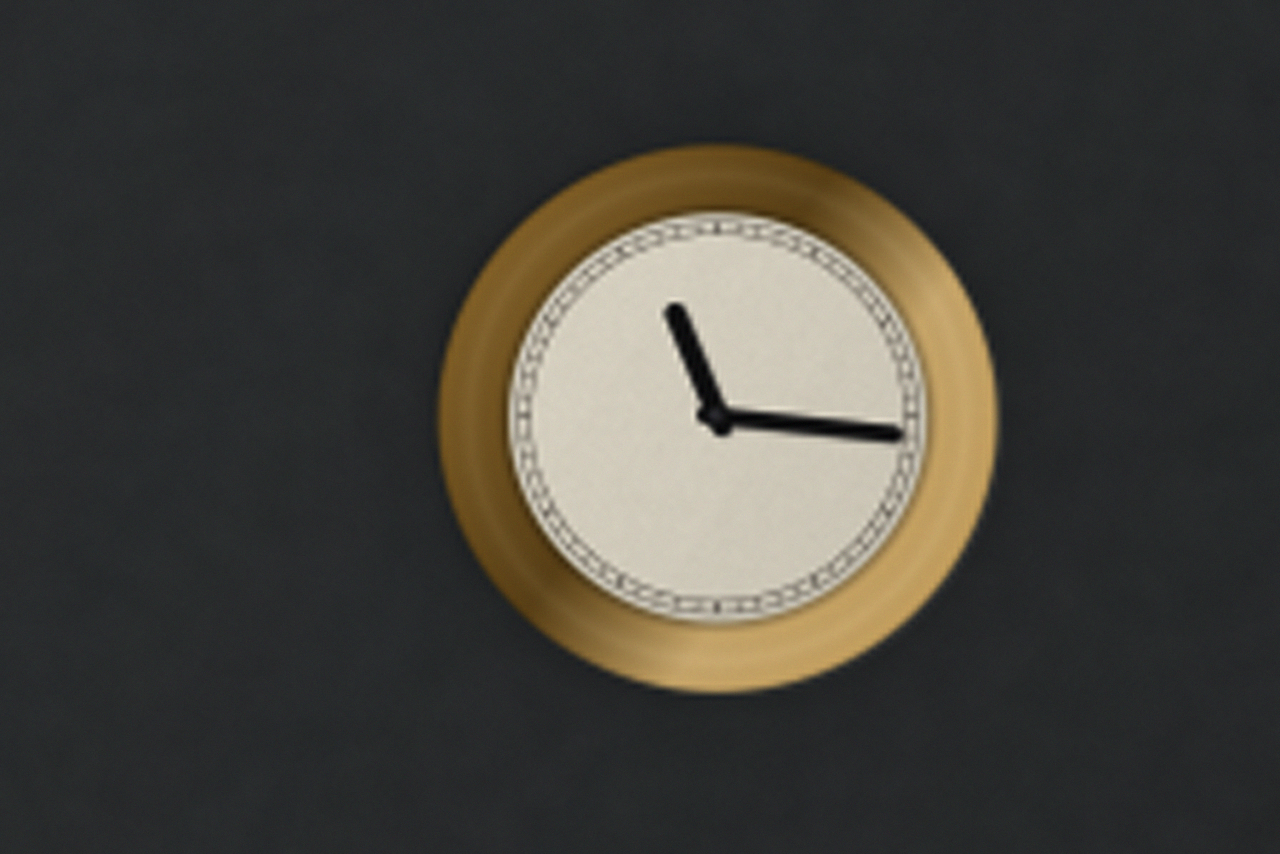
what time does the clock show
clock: 11:16
